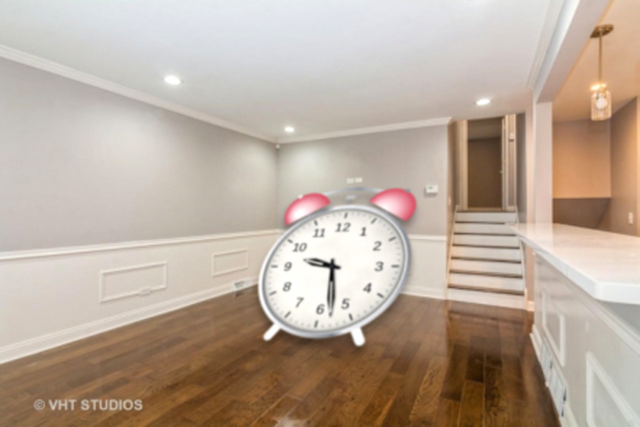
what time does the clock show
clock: 9:28
